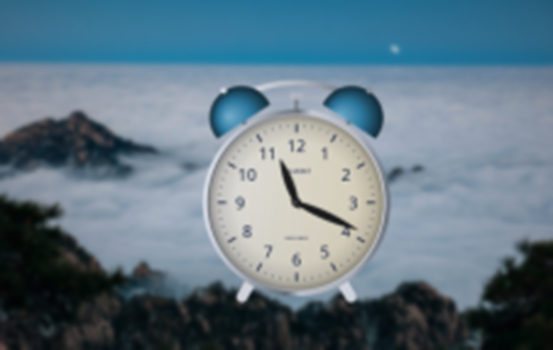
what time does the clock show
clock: 11:19
